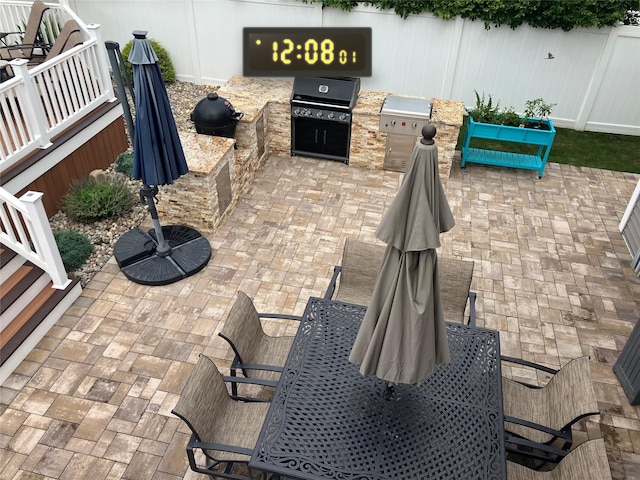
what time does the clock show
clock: 12:08:01
